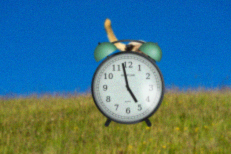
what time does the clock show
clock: 4:58
